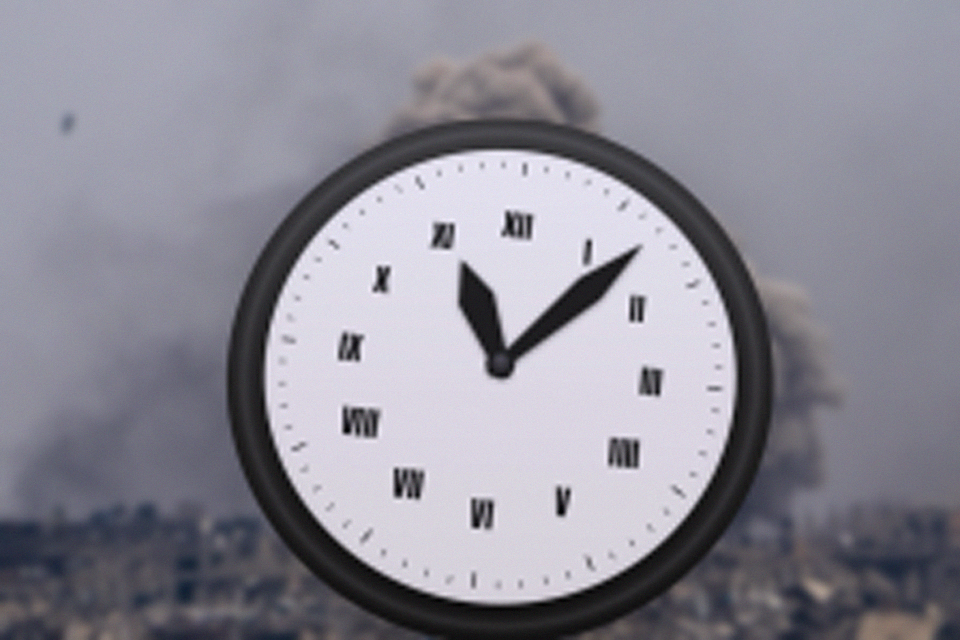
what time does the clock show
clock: 11:07
